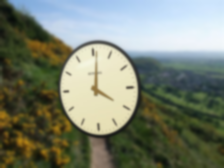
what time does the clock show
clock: 4:01
